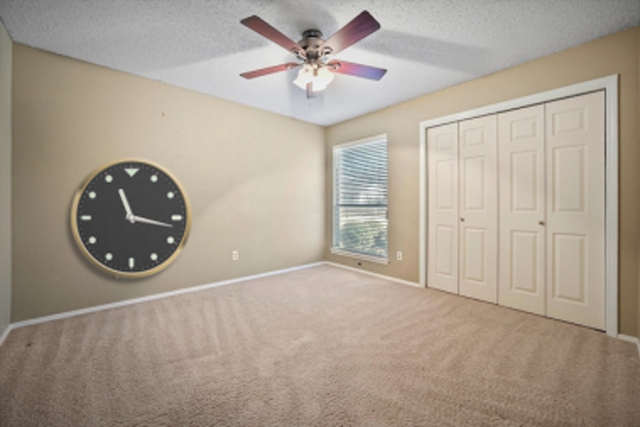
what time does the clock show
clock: 11:17
